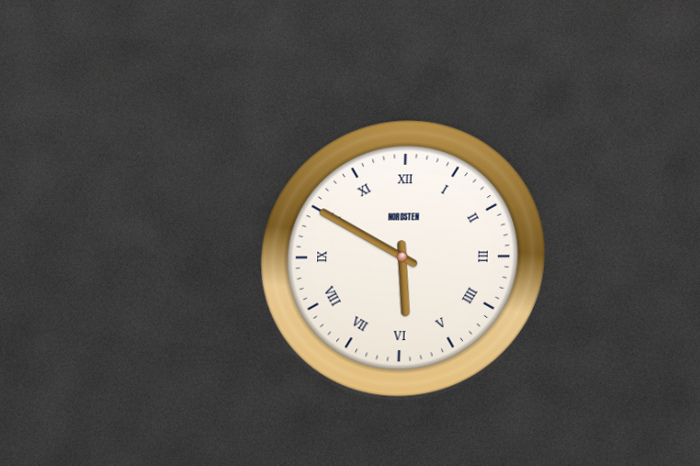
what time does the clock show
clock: 5:50
